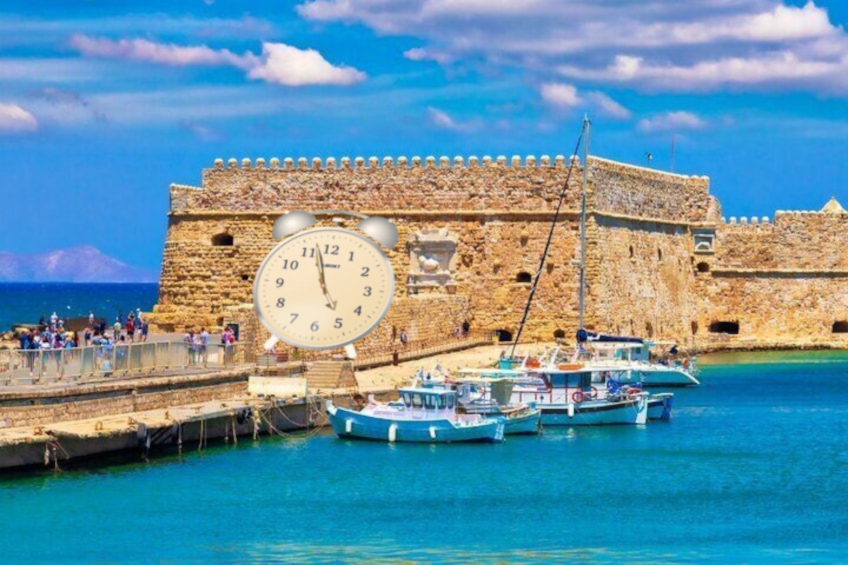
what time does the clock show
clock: 4:57
